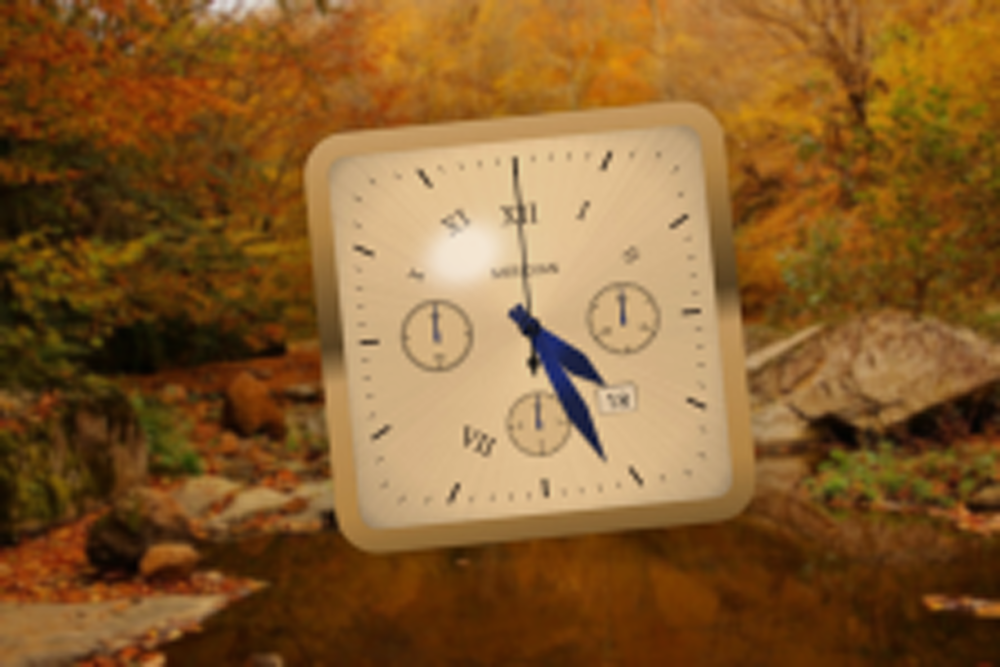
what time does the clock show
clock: 4:26
